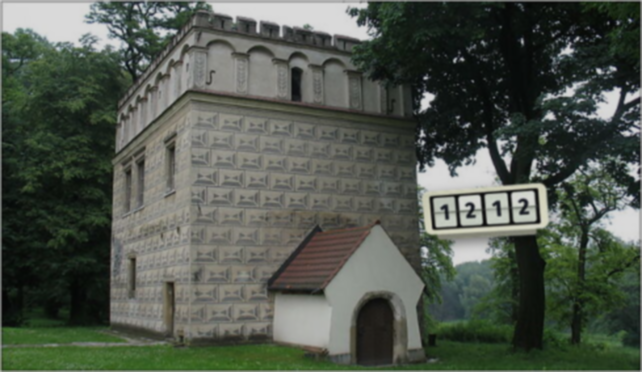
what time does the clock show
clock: 12:12
